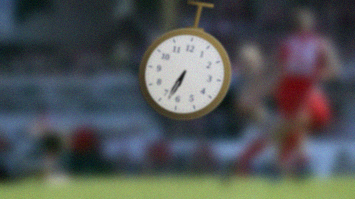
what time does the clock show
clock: 6:33
